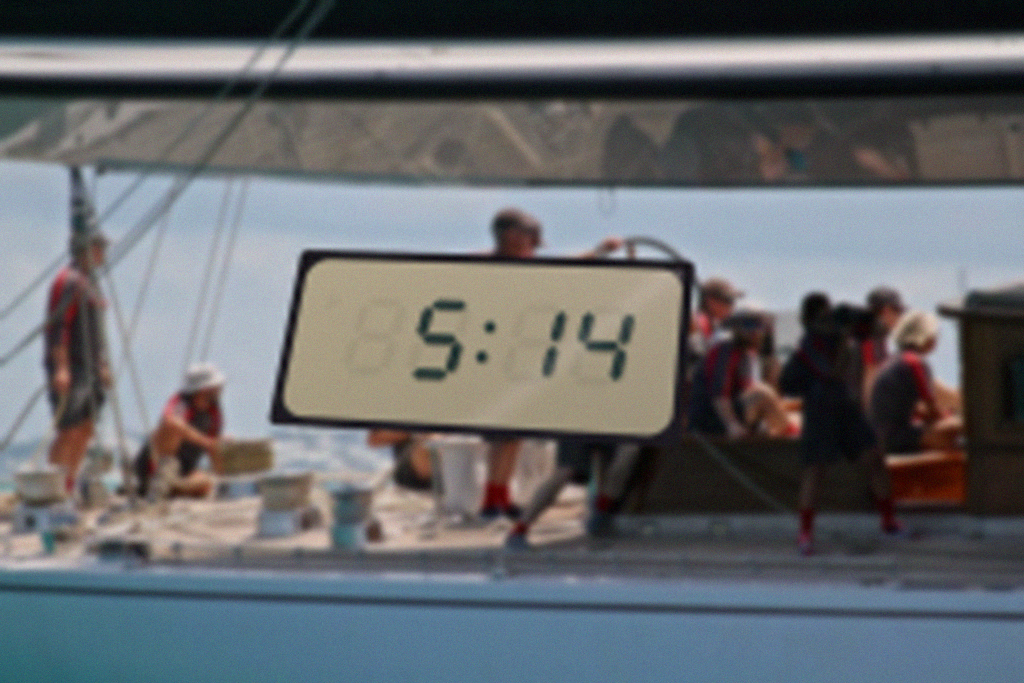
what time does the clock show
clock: 5:14
